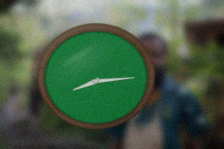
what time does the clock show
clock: 8:14
